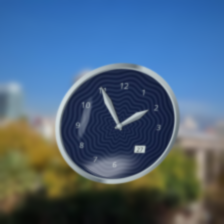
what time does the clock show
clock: 1:55
